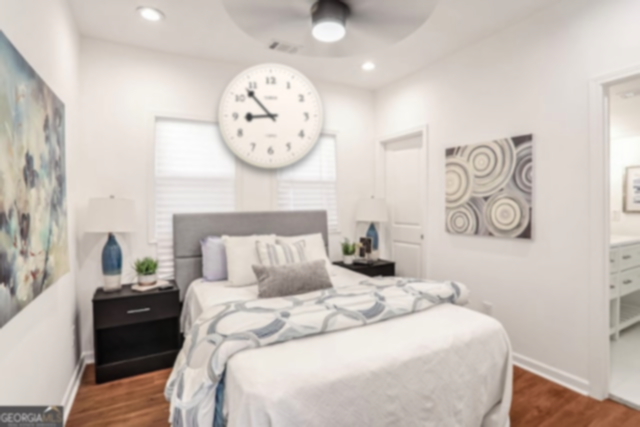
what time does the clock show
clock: 8:53
